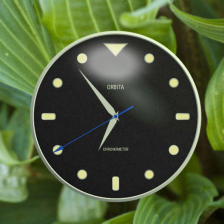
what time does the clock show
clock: 6:53:40
